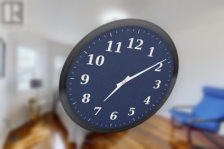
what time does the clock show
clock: 7:09
